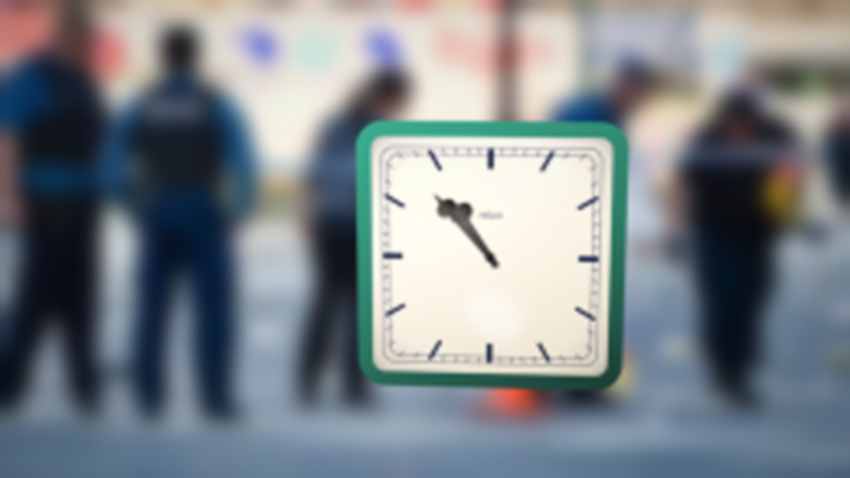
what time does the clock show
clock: 10:53
